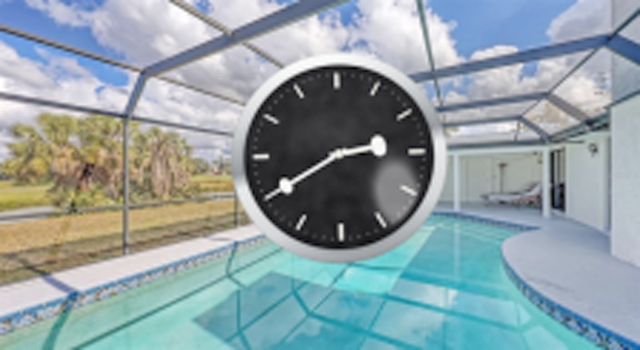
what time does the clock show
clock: 2:40
